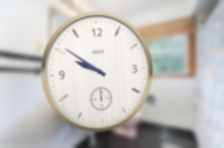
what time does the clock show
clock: 9:51
